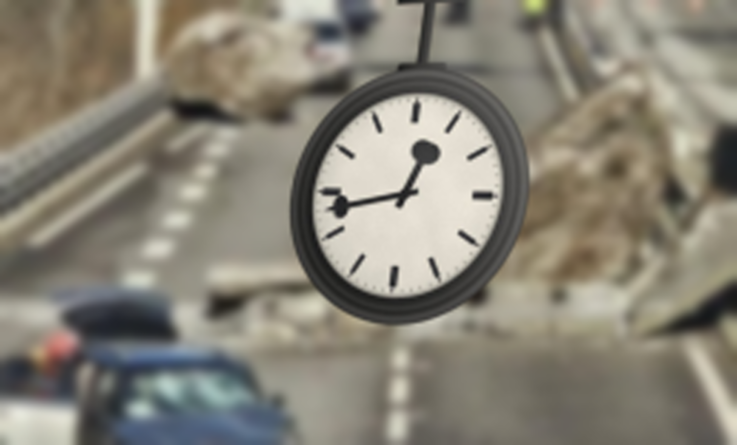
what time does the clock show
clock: 12:43
